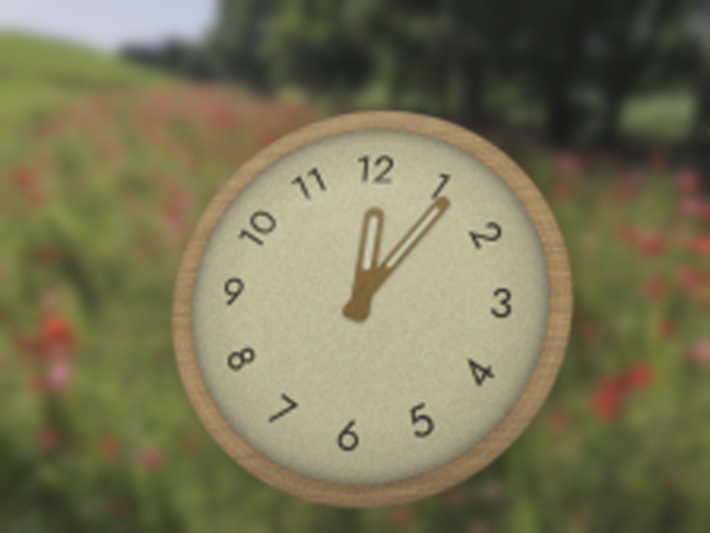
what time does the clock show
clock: 12:06
